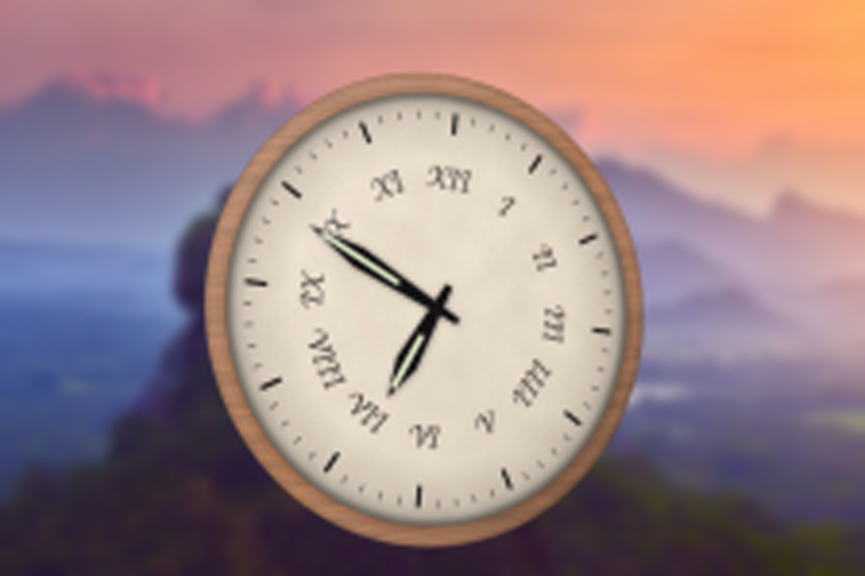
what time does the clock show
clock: 6:49
